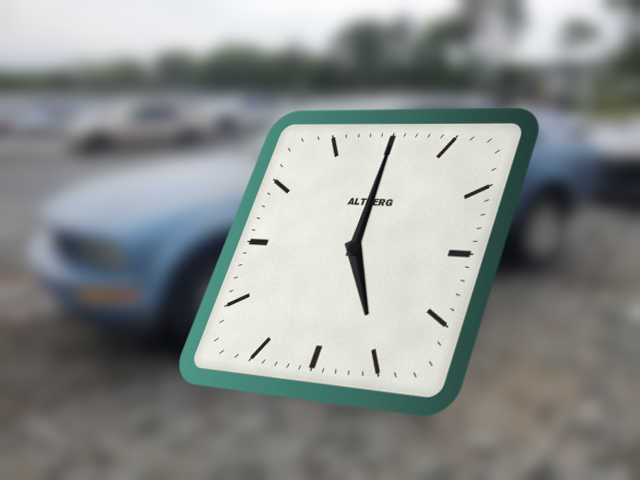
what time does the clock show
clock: 5:00
